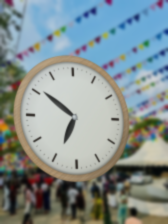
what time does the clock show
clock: 6:51
